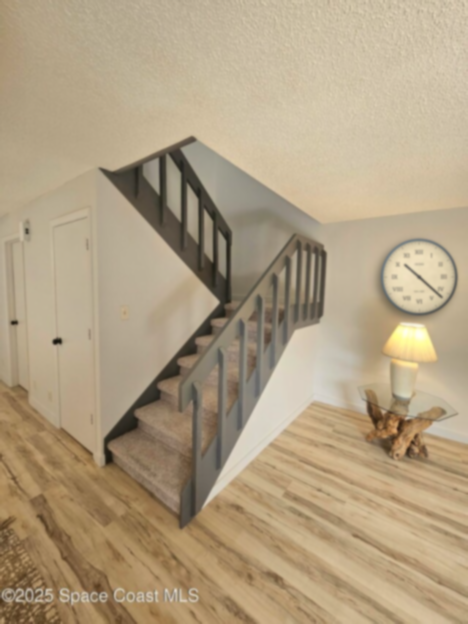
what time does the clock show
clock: 10:22
